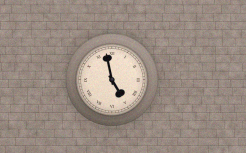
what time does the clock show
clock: 4:58
